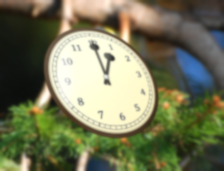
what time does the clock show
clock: 1:00
